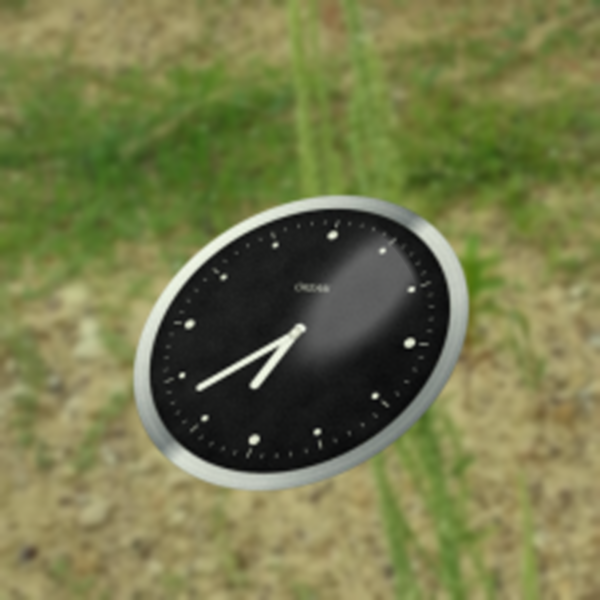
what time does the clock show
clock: 6:38
